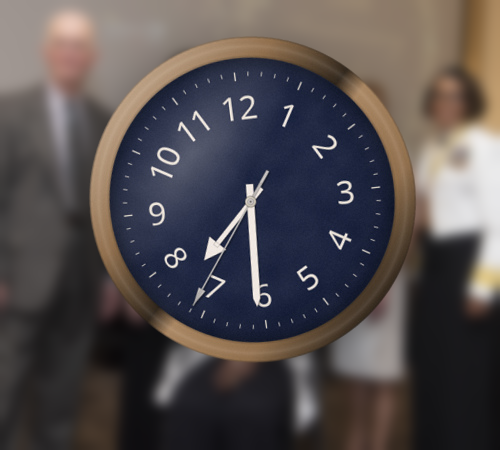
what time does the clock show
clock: 7:30:36
